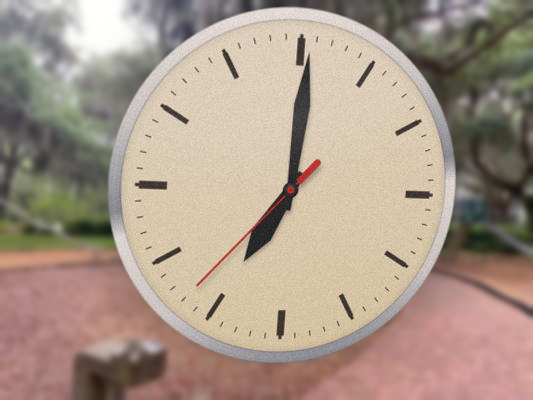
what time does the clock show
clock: 7:00:37
